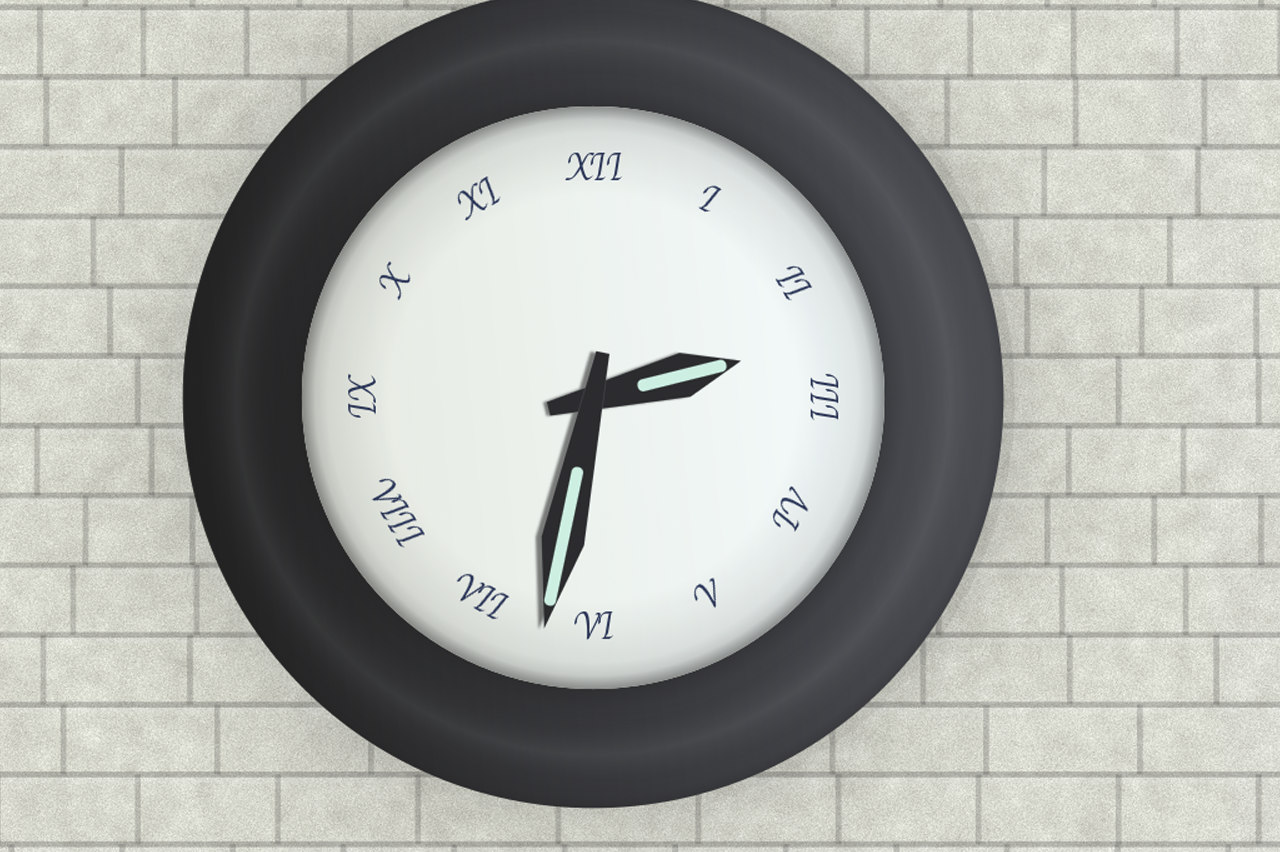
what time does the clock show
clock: 2:32
